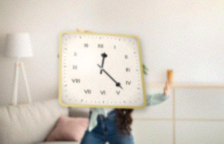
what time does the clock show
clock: 12:23
